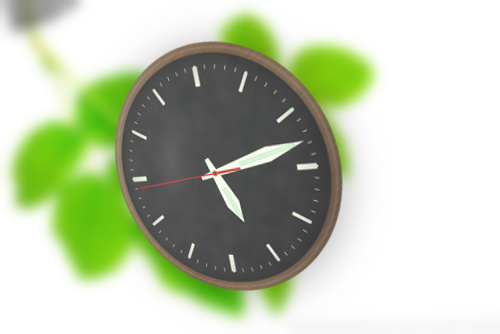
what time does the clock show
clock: 5:12:44
